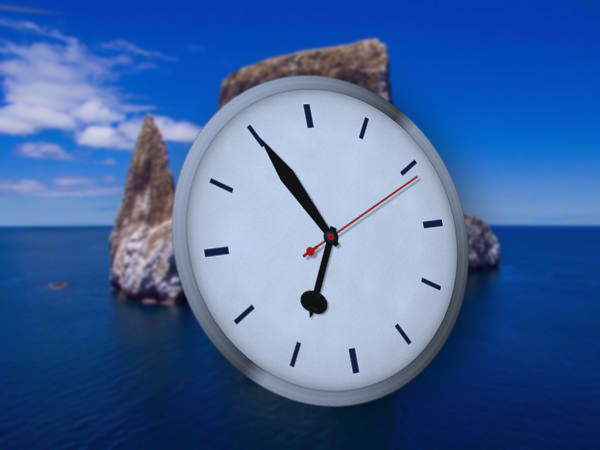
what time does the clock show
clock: 6:55:11
